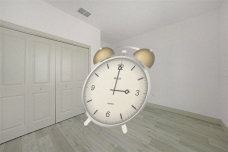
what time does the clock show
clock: 3:00
